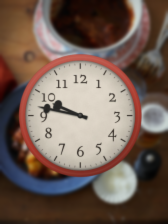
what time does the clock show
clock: 9:47
